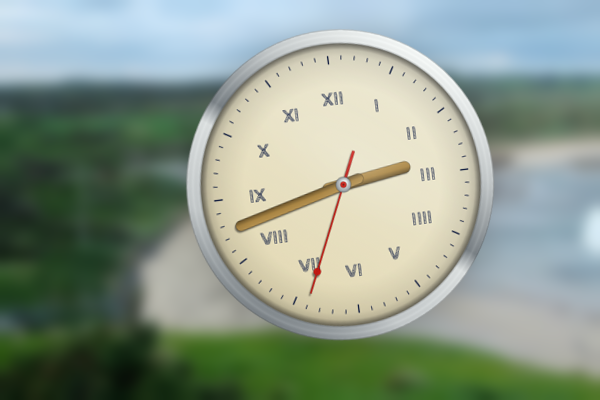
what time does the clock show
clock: 2:42:34
